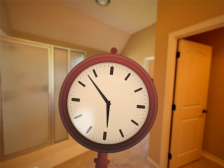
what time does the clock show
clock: 5:53
